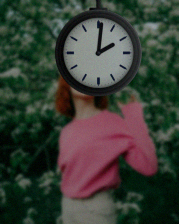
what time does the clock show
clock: 2:01
